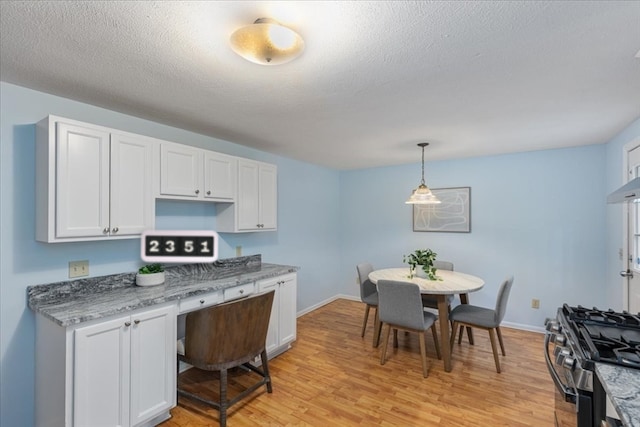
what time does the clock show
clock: 23:51
